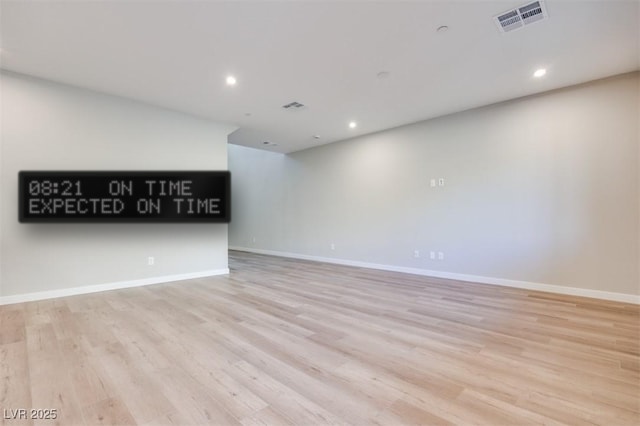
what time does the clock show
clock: 8:21
